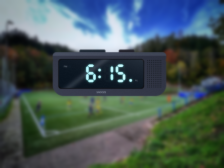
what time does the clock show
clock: 6:15
